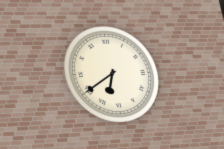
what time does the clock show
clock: 6:40
